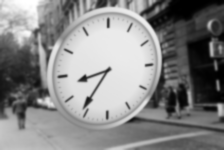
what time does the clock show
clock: 8:36
